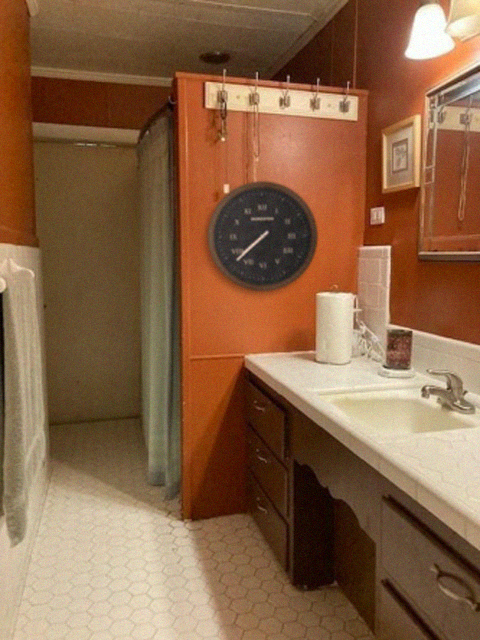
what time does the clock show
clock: 7:38
